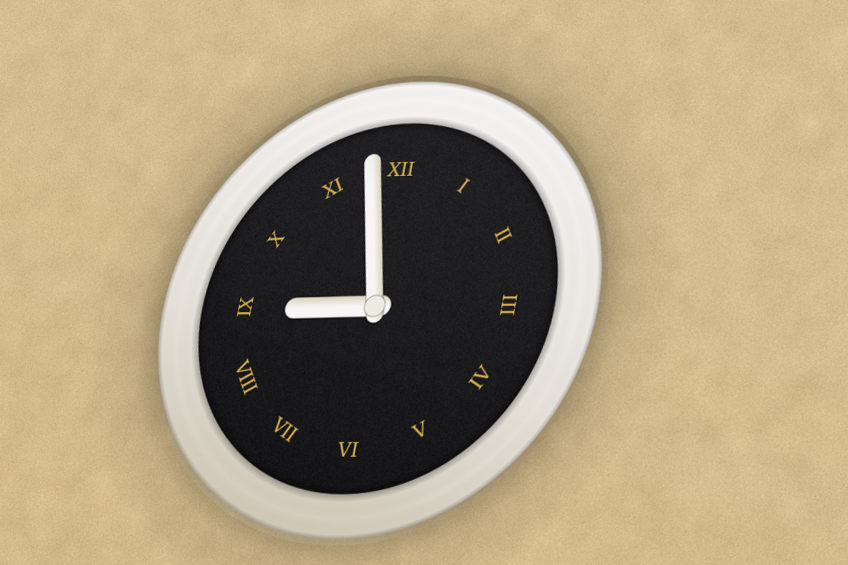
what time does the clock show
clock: 8:58
